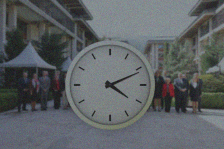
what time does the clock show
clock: 4:11
